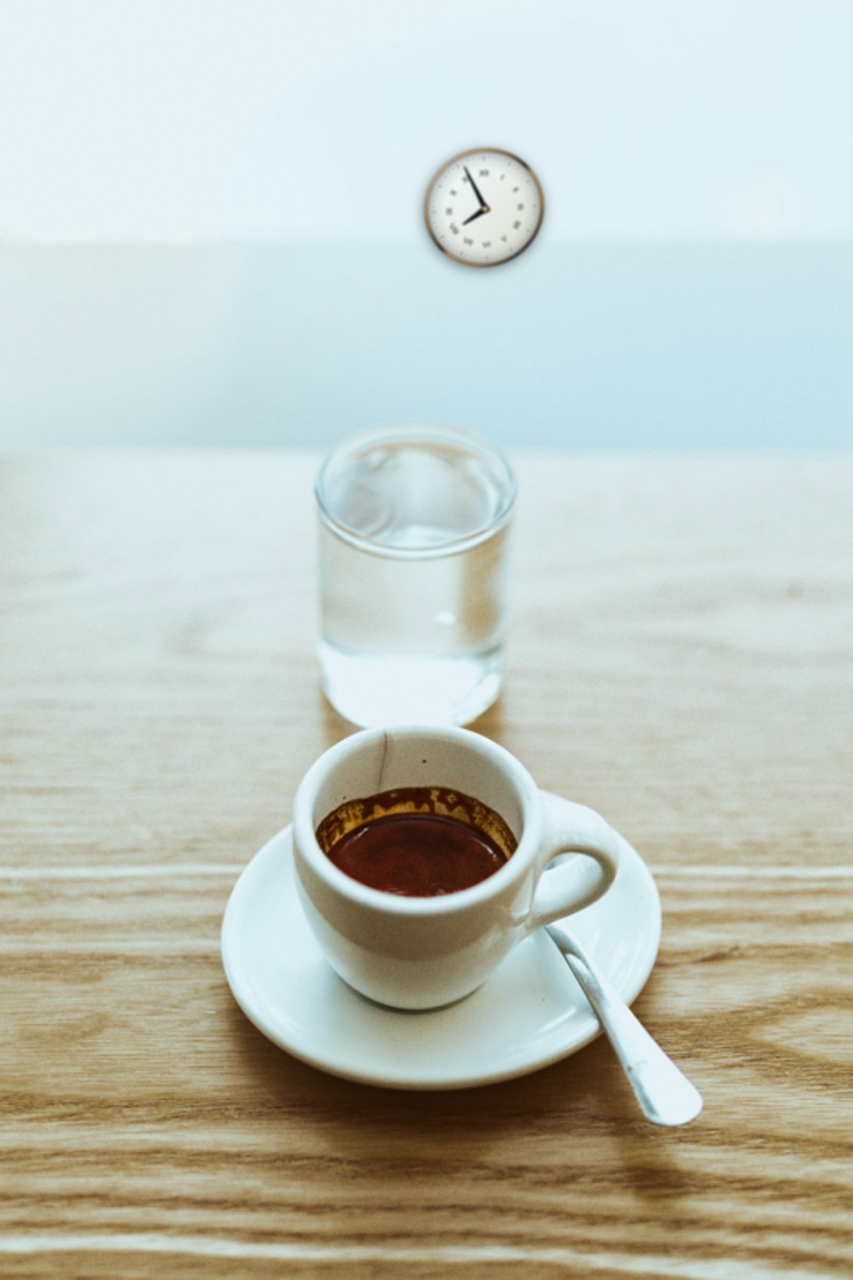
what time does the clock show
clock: 7:56
